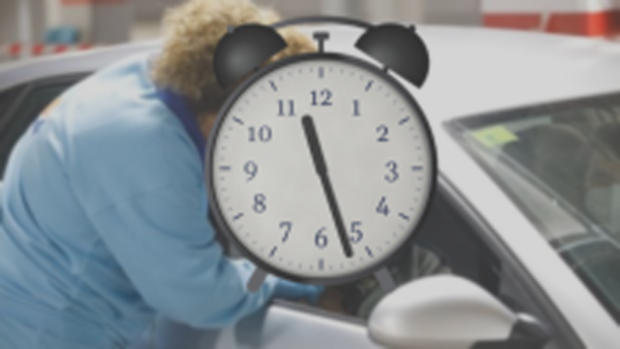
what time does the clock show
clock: 11:27
